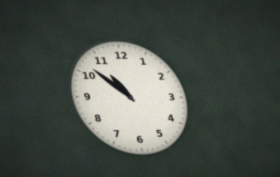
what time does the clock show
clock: 10:52
